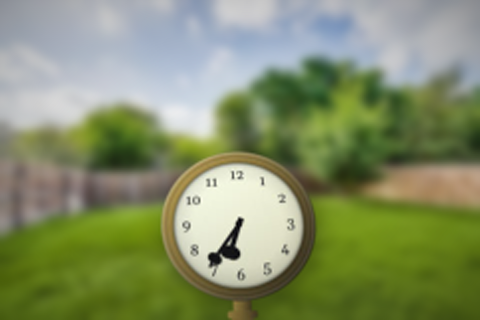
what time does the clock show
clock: 6:36
